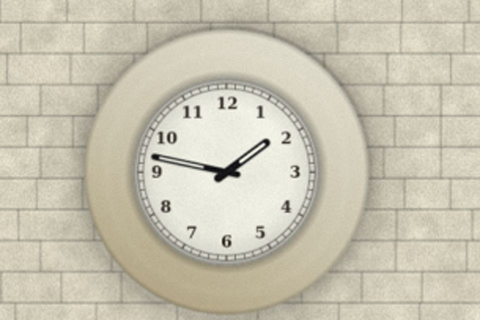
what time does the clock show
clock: 1:47
